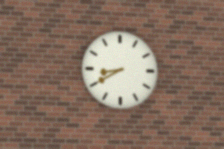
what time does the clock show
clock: 8:40
